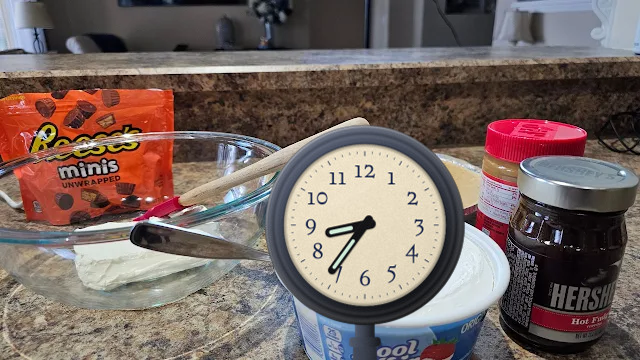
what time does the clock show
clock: 8:36
